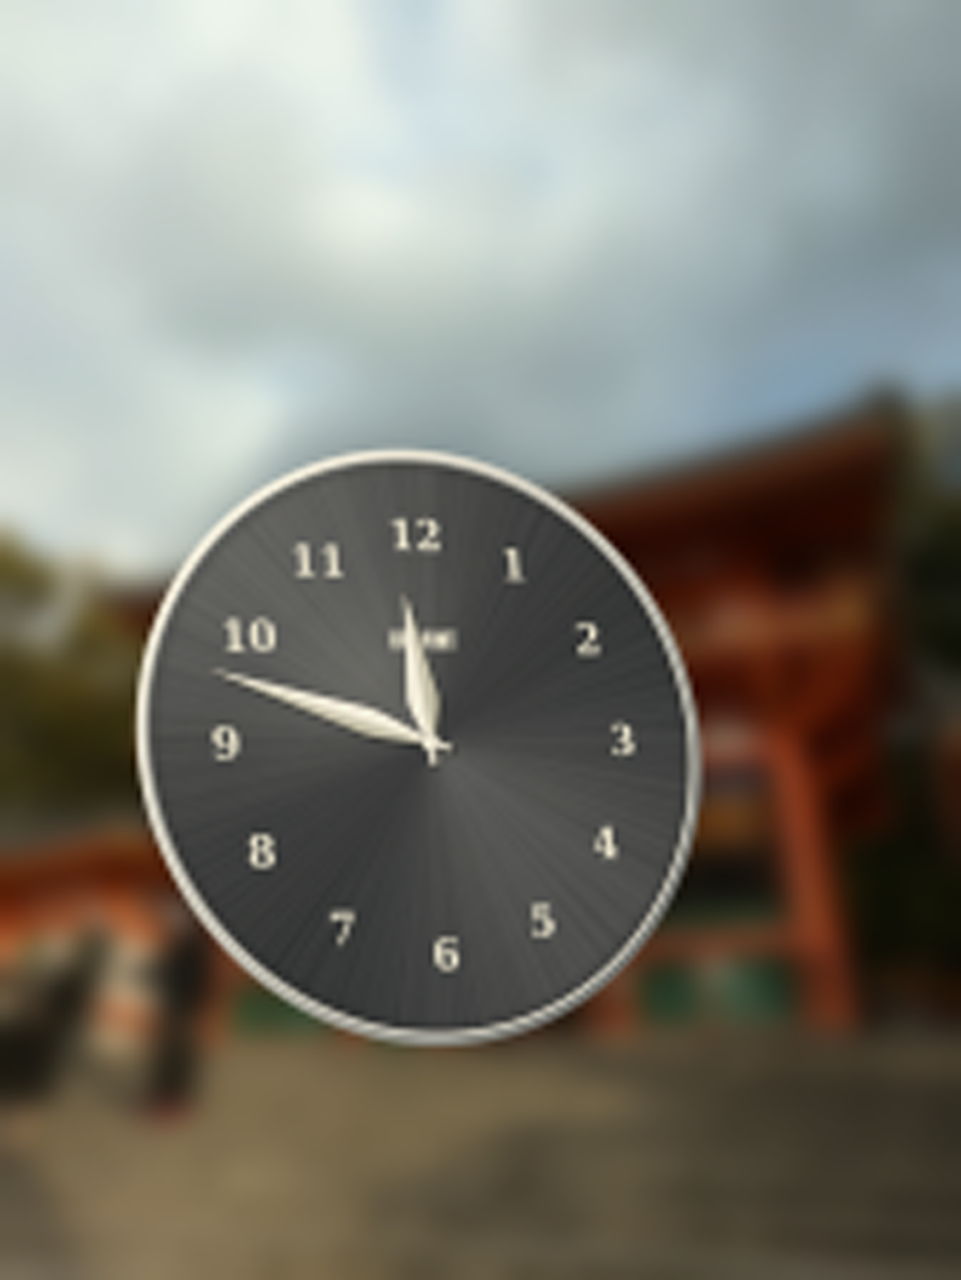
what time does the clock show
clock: 11:48
